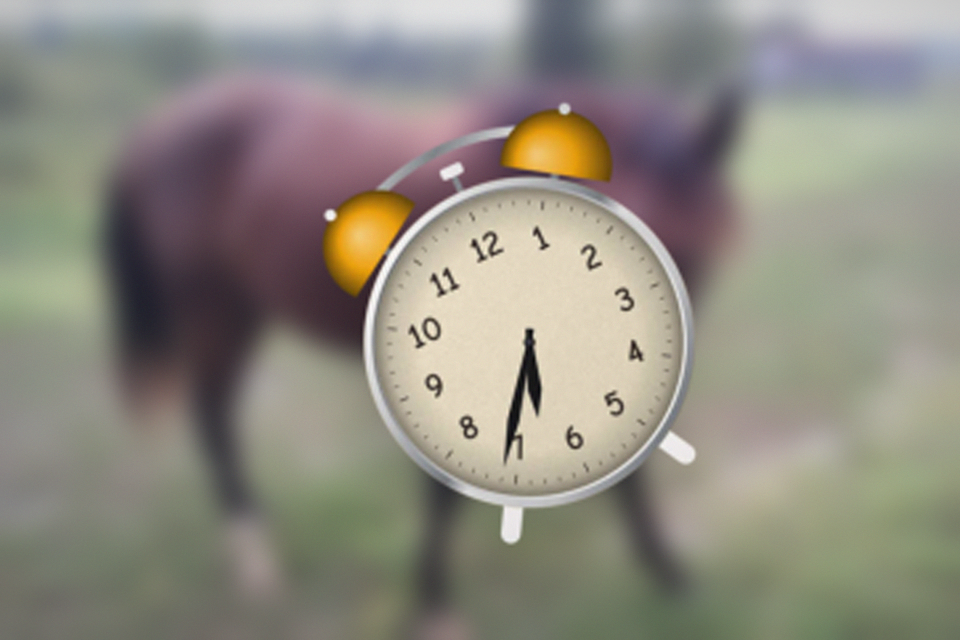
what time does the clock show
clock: 6:36
